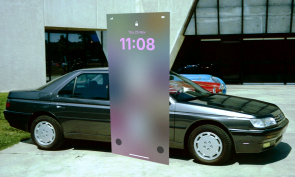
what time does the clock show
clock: 11:08
